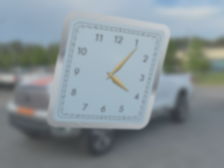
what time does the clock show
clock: 4:06
